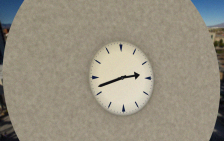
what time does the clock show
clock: 2:42
